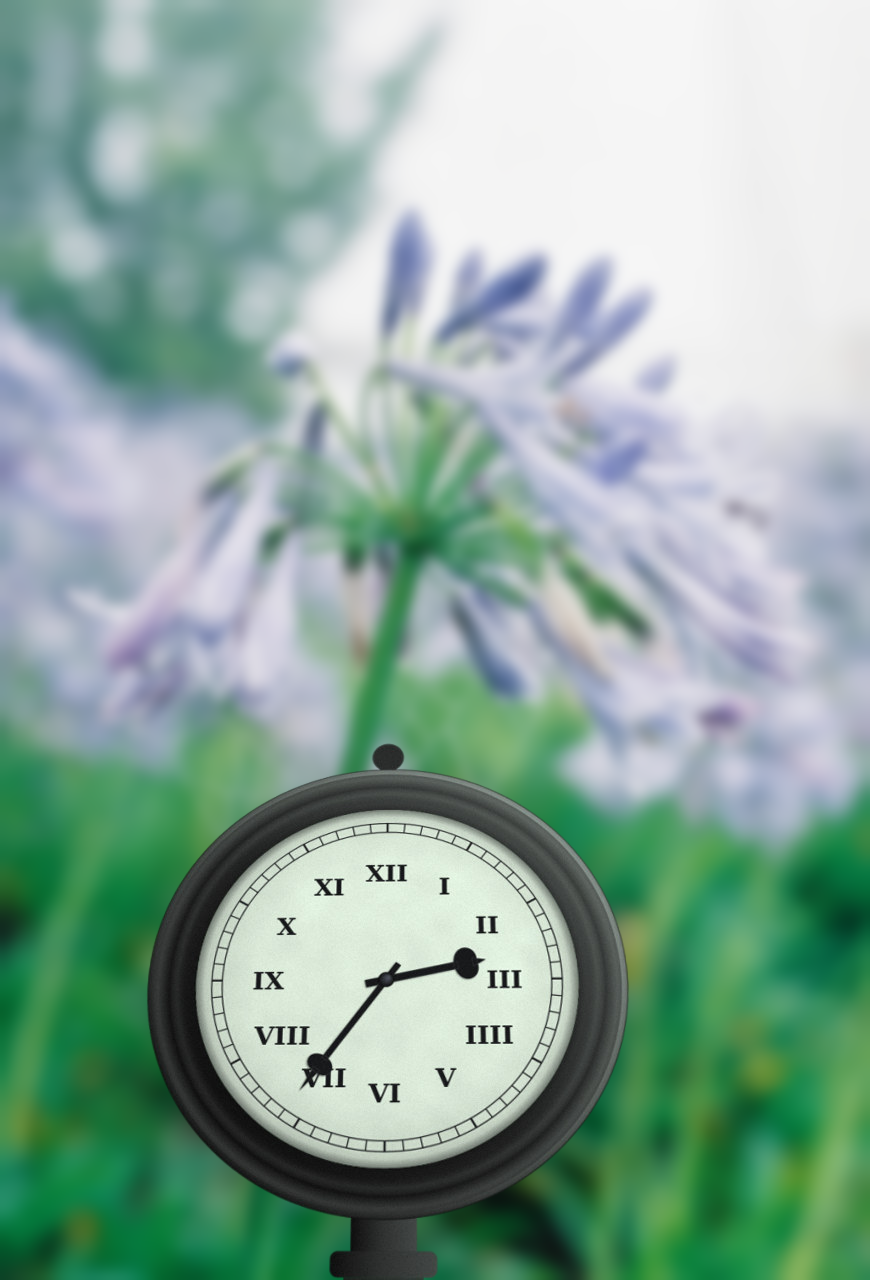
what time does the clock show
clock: 2:36
